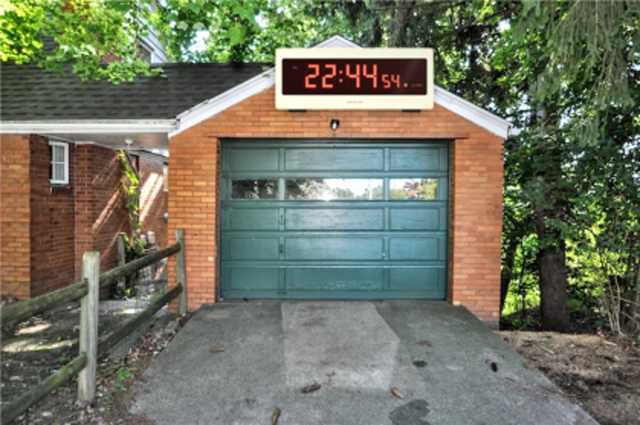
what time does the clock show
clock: 22:44:54
